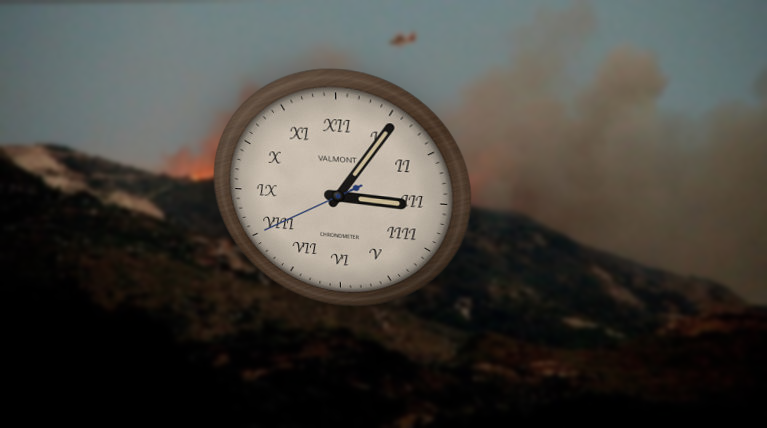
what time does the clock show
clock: 3:05:40
